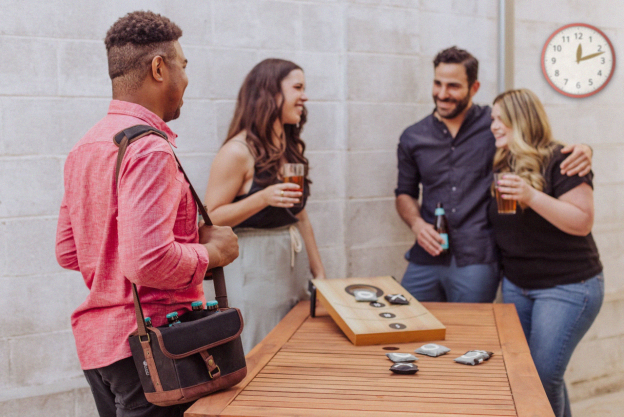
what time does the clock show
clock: 12:12
